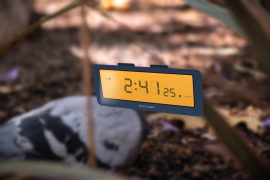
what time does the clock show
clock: 2:41:25
